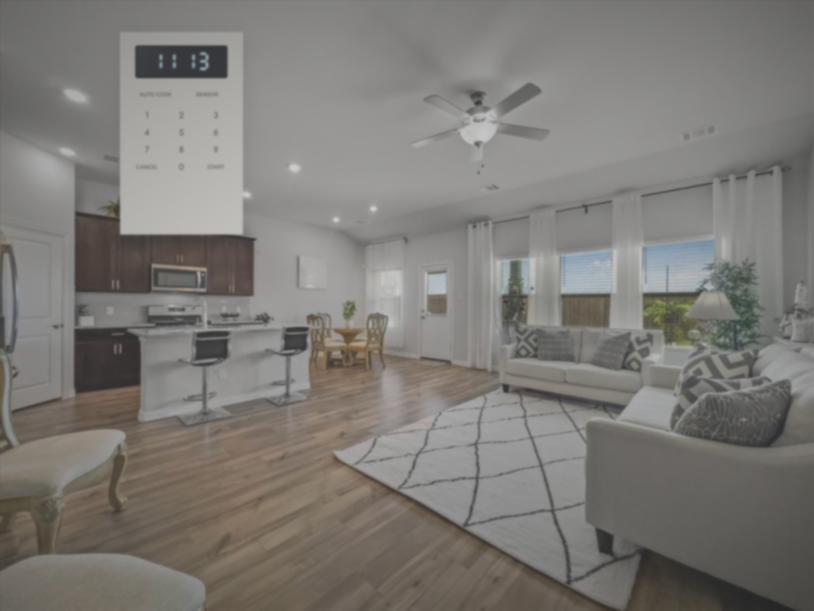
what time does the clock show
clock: 11:13
